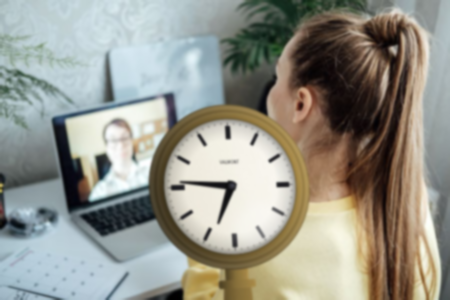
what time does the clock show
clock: 6:46
